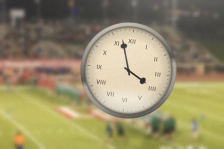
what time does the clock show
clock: 3:57
